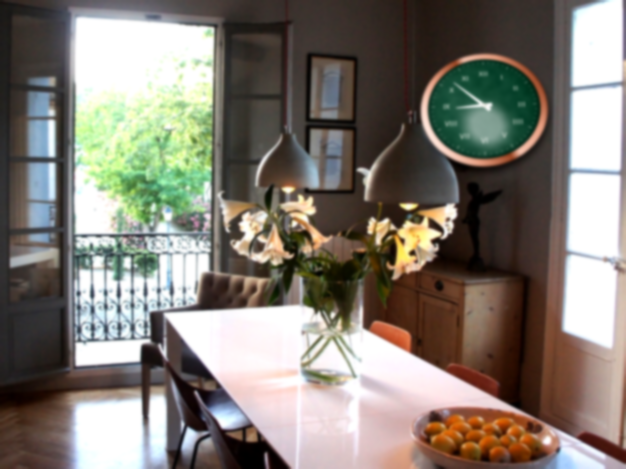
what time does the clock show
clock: 8:52
